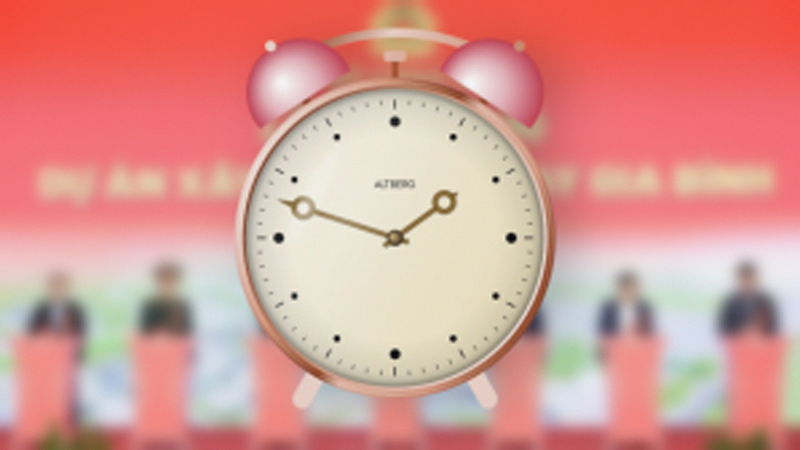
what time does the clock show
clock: 1:48
